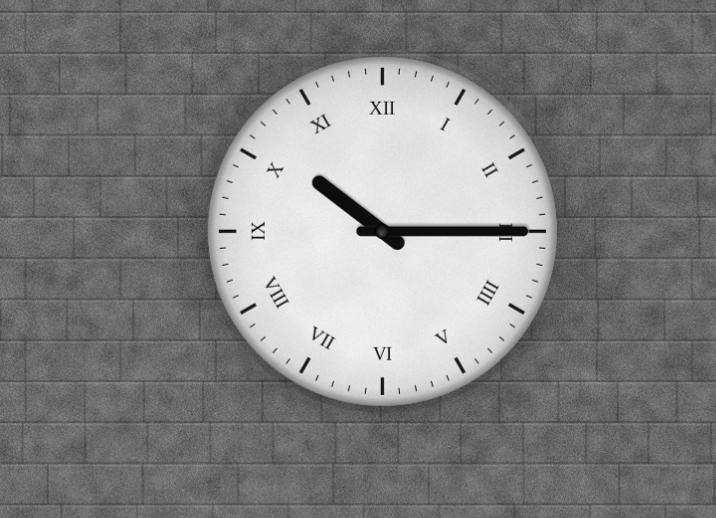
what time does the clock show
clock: 10:15
